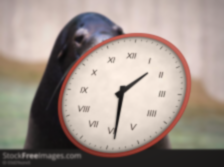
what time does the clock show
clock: 1:29
